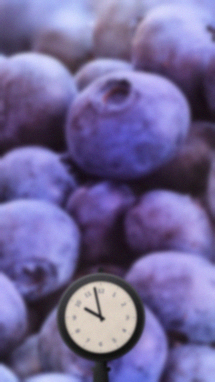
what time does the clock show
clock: 9:58
